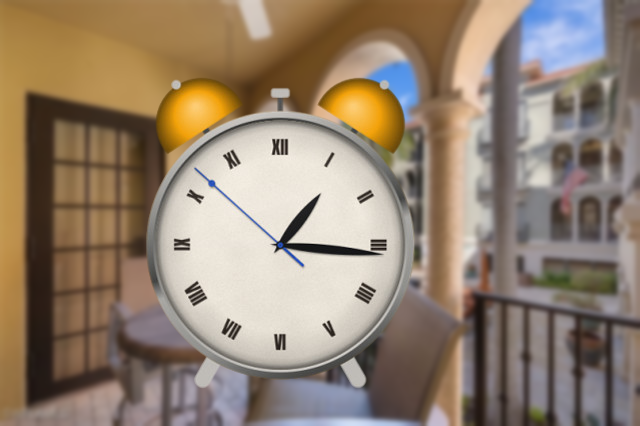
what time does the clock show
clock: 1:15:52
